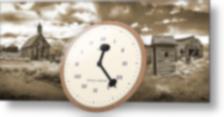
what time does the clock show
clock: 12:23
